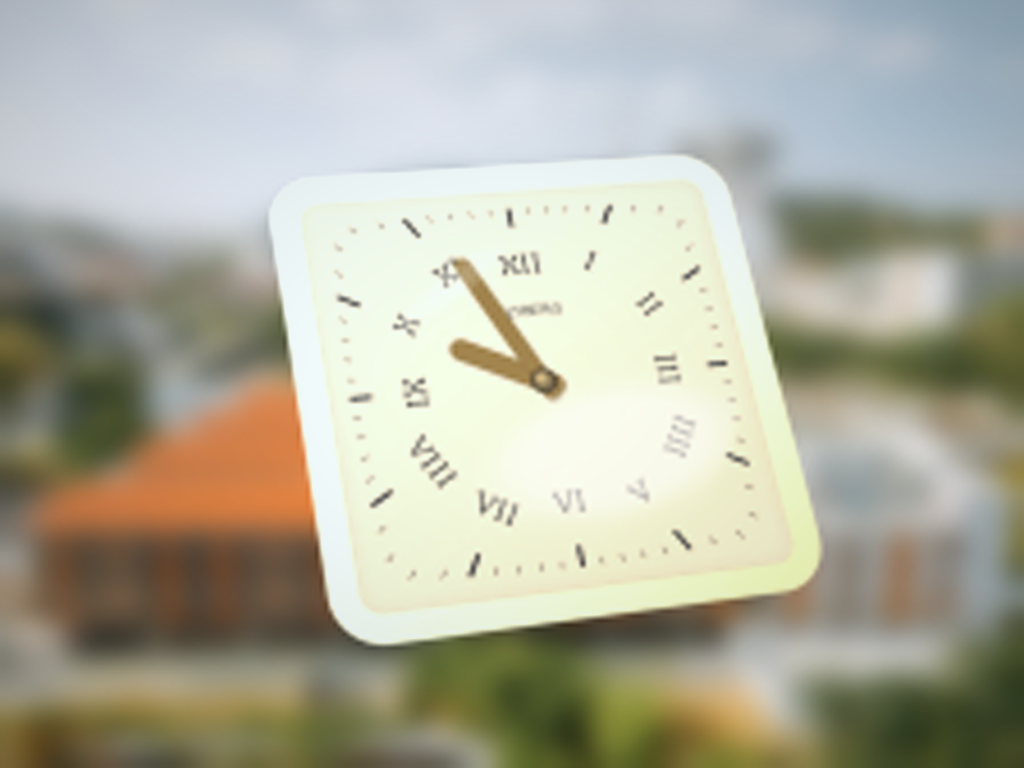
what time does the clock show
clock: 9:56
